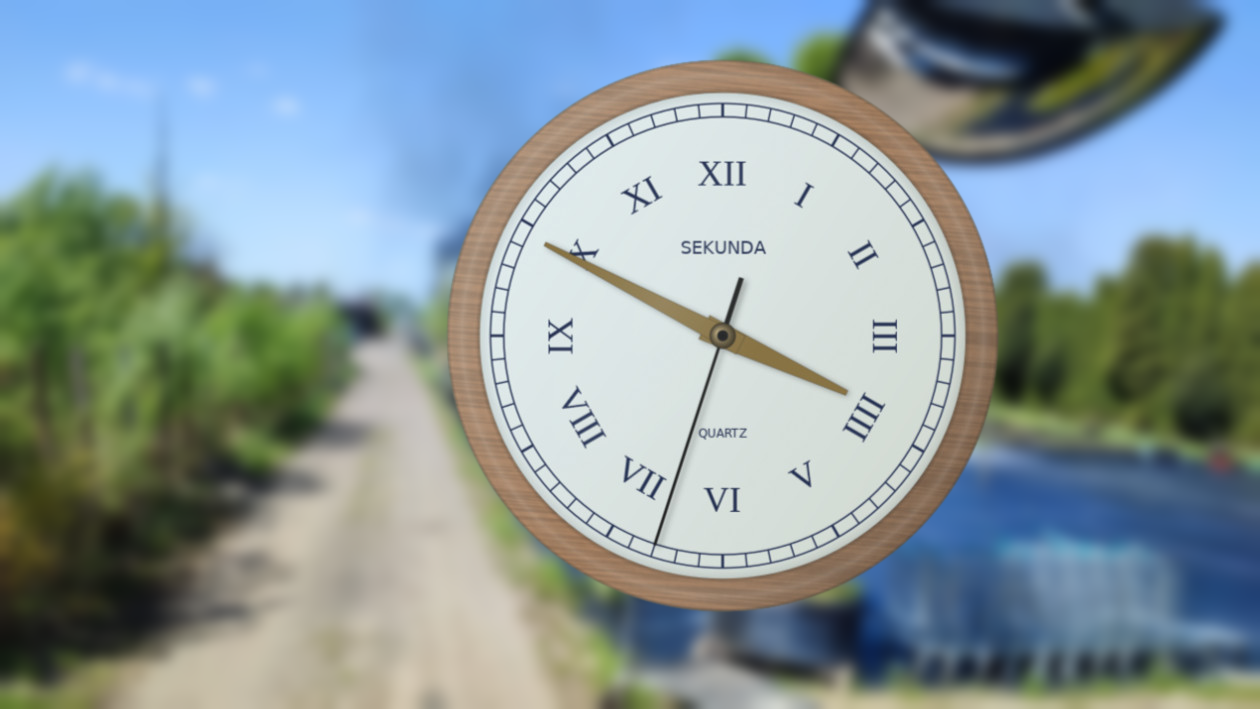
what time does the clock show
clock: 3:49:33
